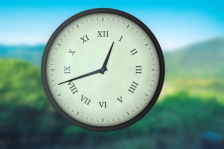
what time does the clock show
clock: 12:42
